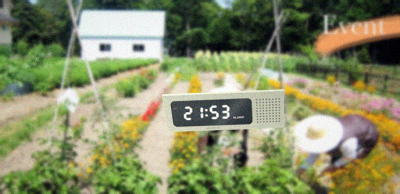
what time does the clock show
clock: 21:53
